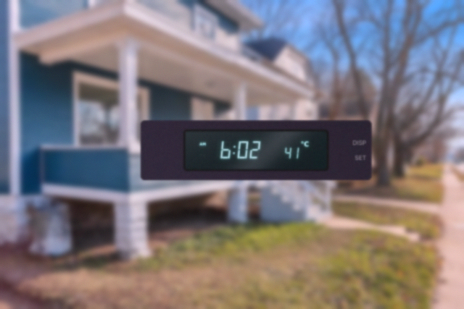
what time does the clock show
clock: 6:02
